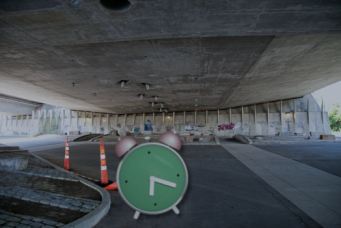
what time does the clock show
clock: 6:19
